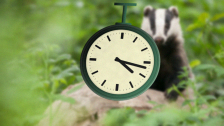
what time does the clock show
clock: 4:17
